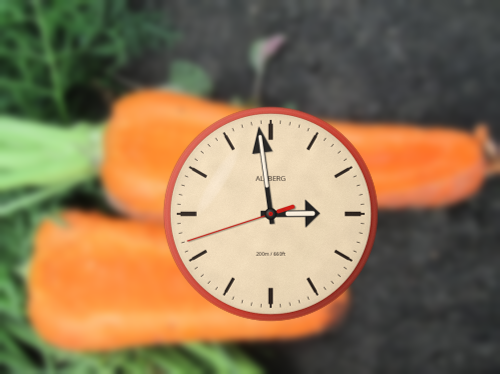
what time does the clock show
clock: 2:58:42
